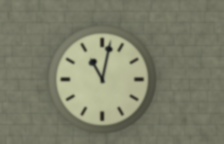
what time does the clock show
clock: 11:02
